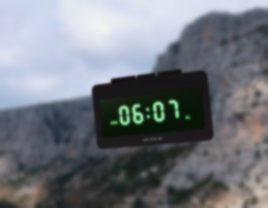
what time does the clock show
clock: 6:07
